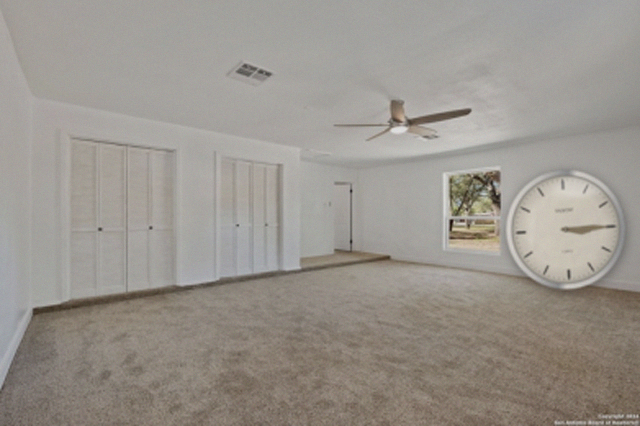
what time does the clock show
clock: 3:15
